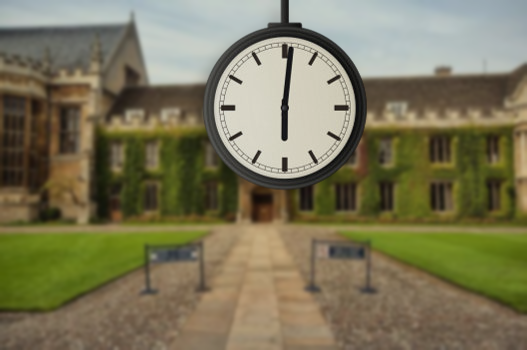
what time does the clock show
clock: 6:01
